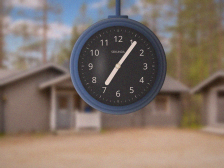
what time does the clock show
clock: 7:06
